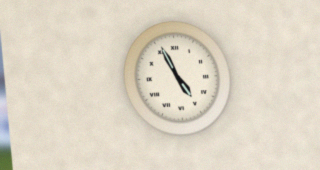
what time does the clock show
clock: 4:56
